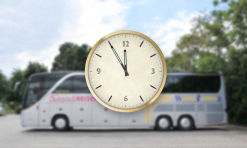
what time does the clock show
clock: 11:55
